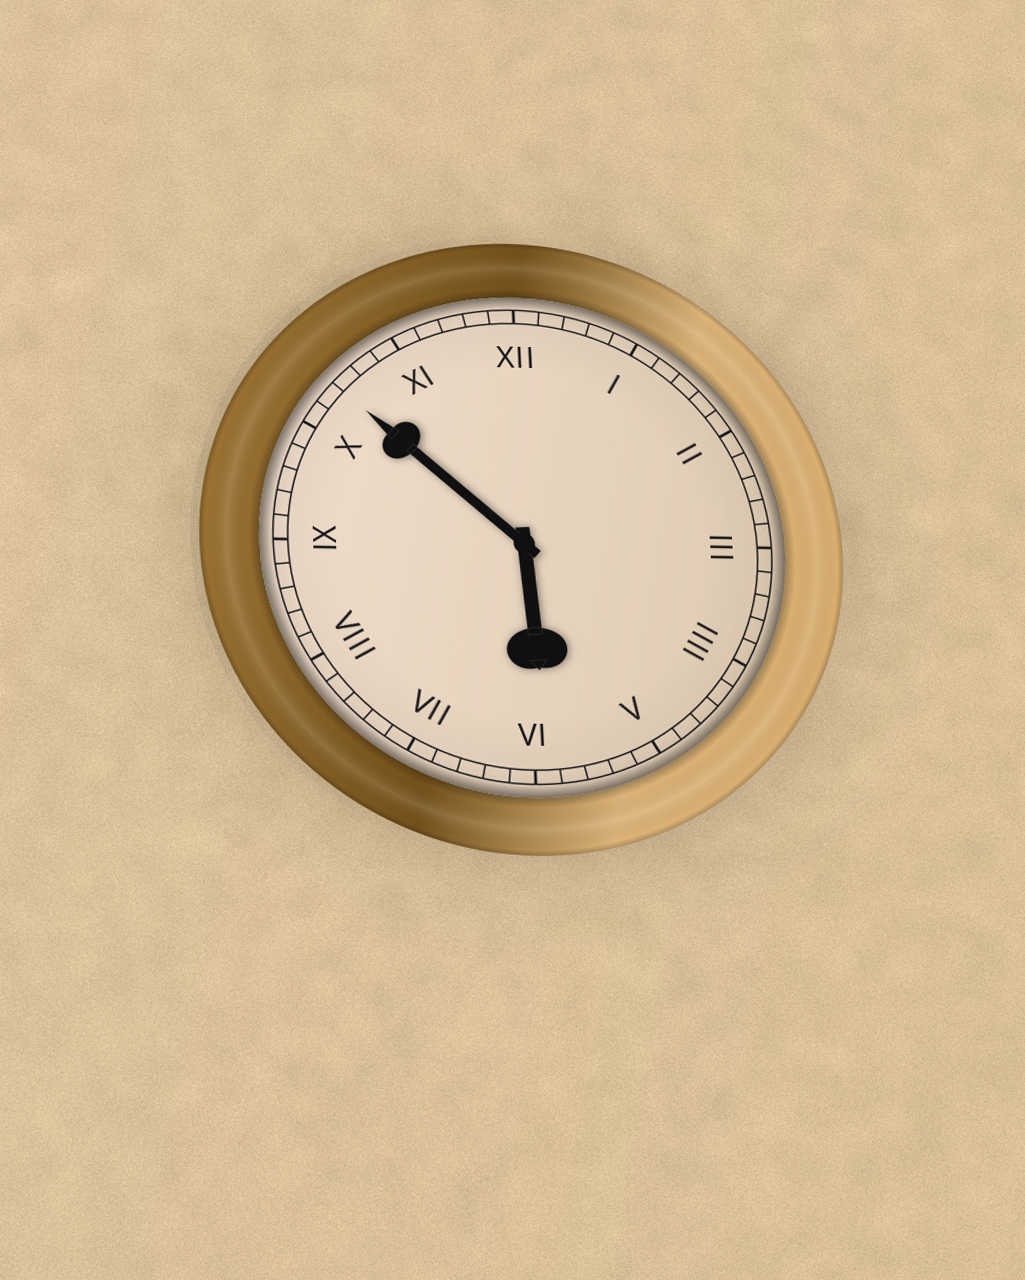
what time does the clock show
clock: 5:52
